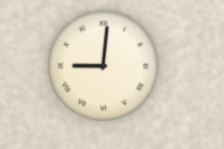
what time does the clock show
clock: 9:01
